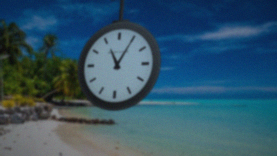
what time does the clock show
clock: 11:05
